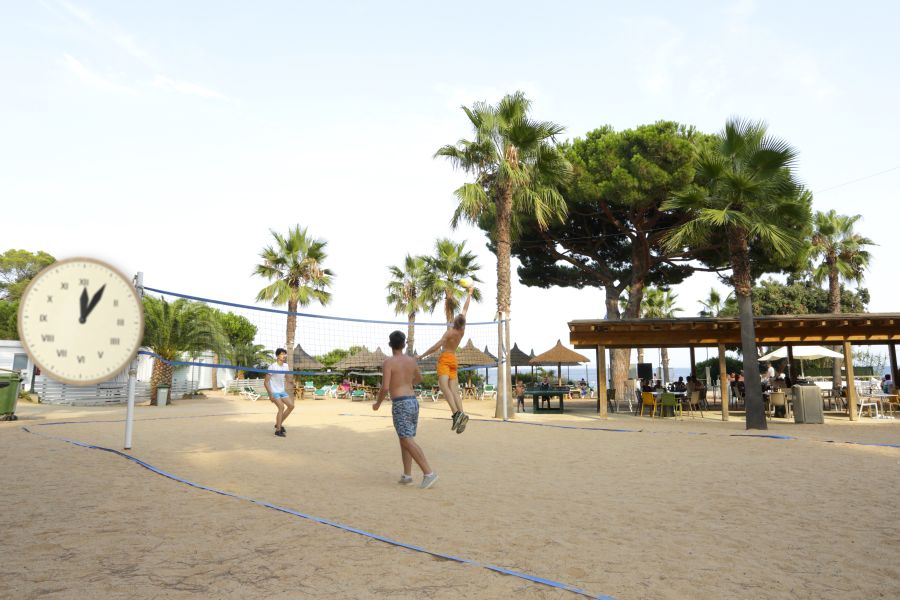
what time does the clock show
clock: 12:05
